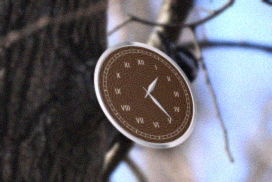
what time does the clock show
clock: 1:24
